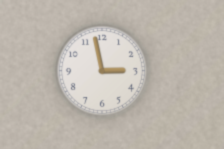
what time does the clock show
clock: 2:58
